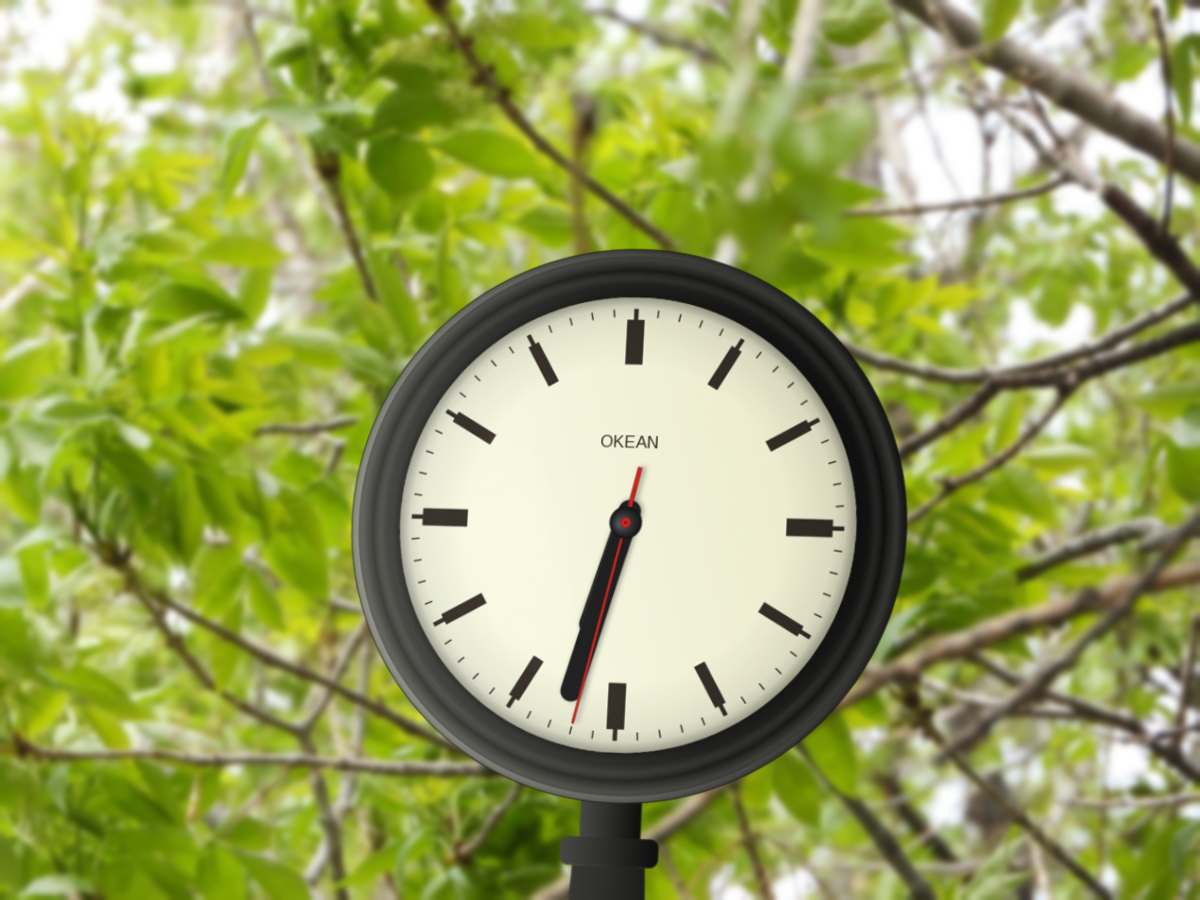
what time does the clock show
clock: 6:32:32
